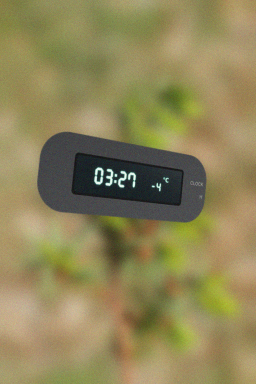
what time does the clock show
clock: 3:27
